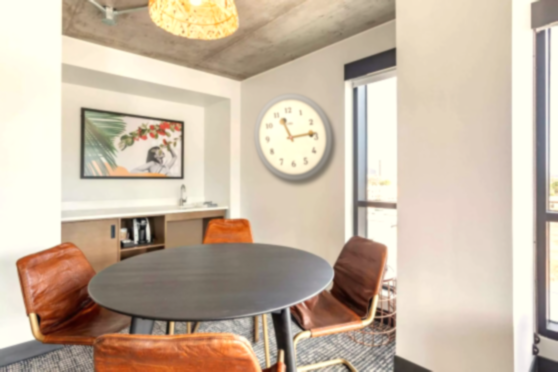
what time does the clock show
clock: 11:14
